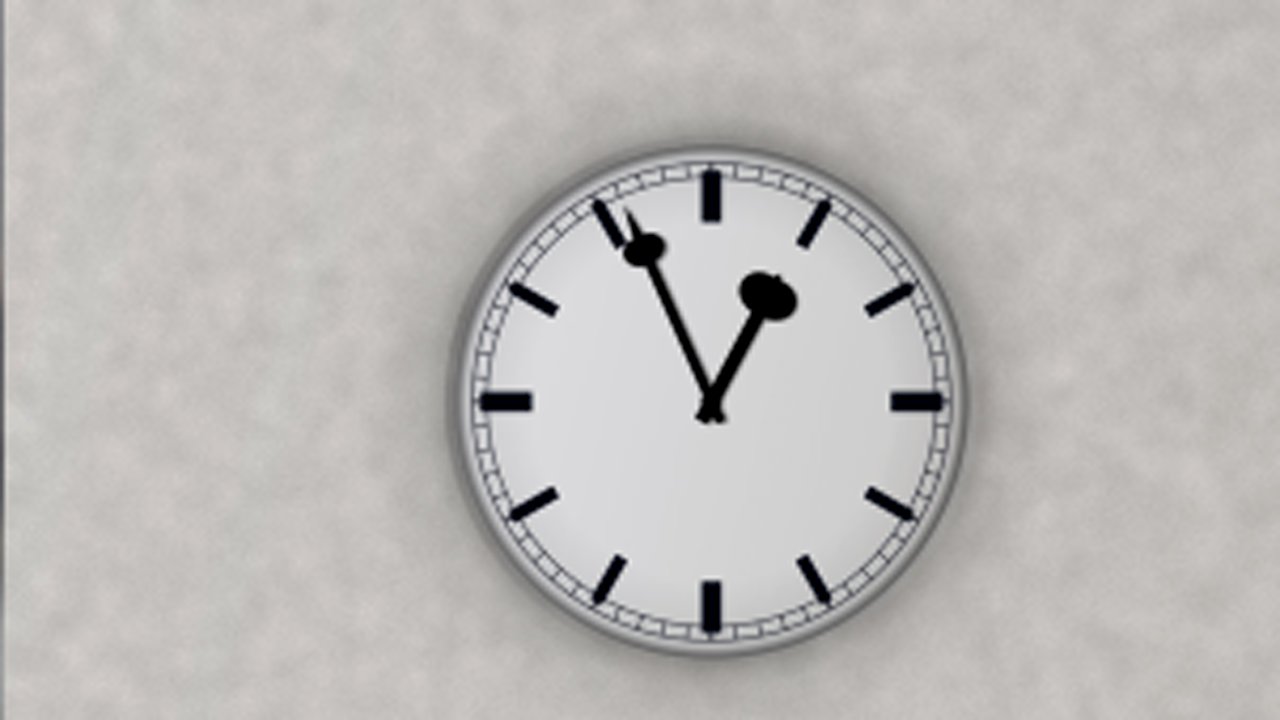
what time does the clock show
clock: 12:56
